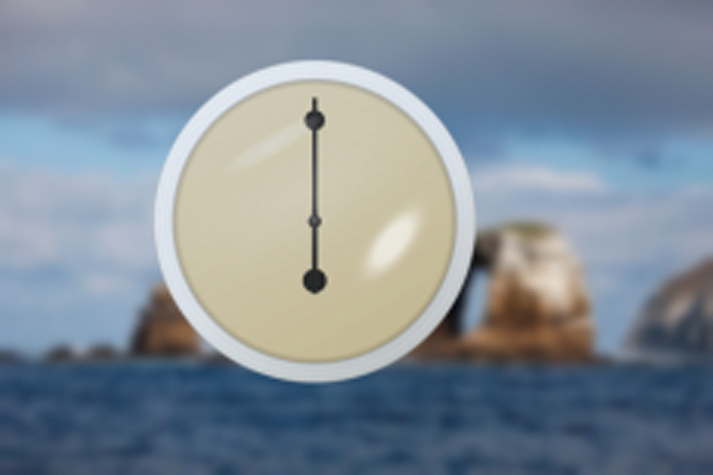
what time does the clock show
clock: 6:00
